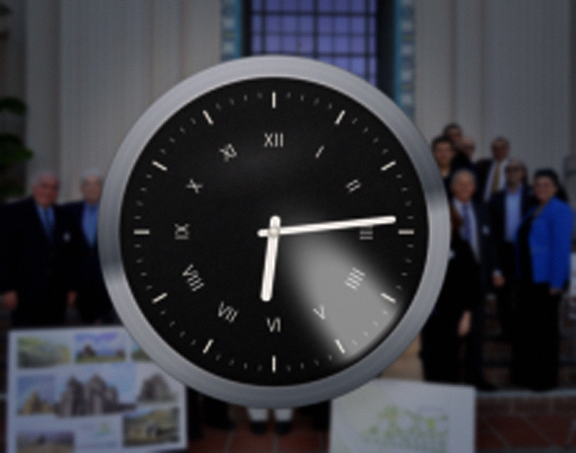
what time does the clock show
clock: 6:14
